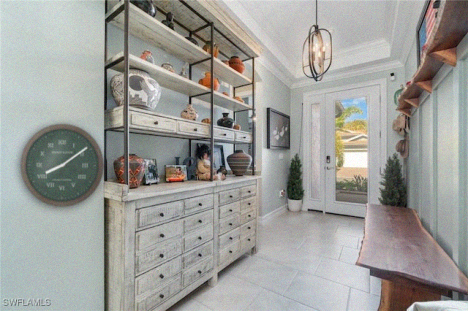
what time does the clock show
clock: 8:09
